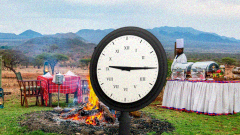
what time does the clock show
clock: 9:15
